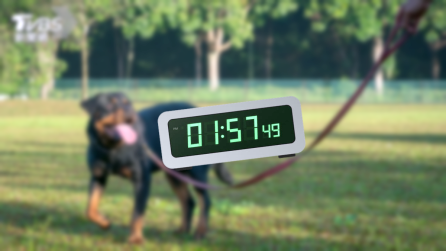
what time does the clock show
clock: 1:57:49
